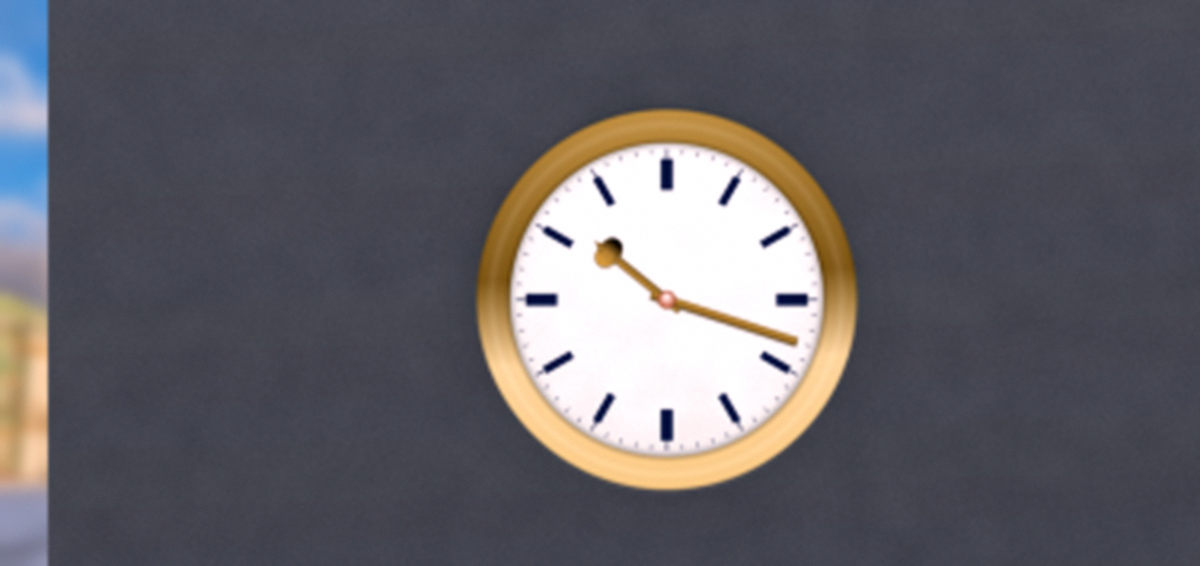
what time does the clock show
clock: 10:18
